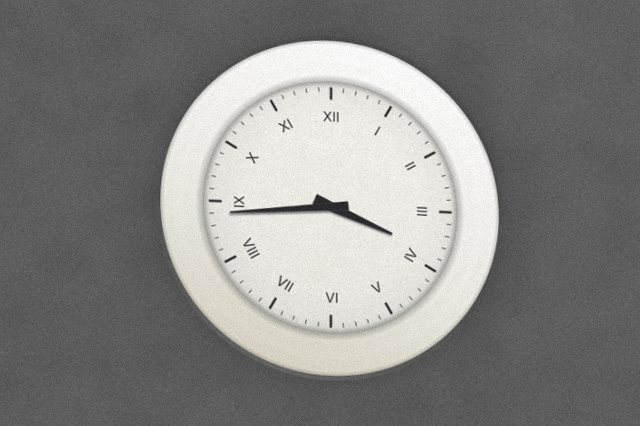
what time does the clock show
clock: 3:44
